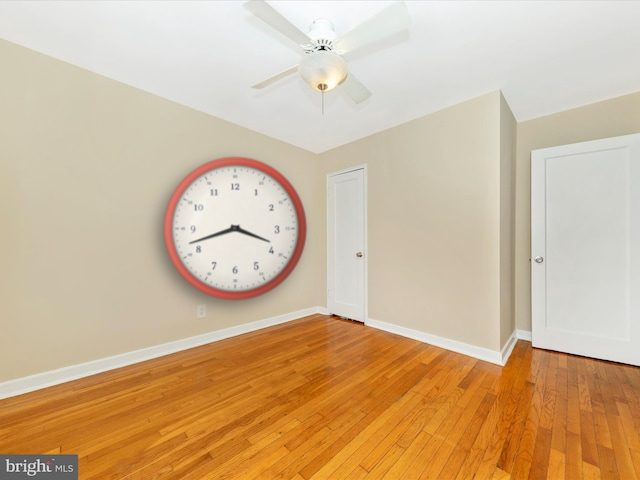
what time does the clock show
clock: 3:42
